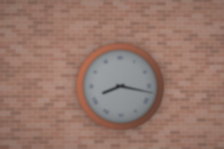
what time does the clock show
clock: 8:17
